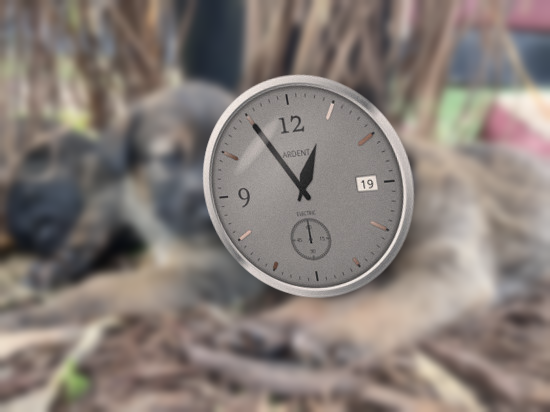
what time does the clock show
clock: 12:55
